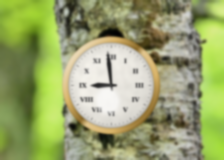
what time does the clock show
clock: 8:59
